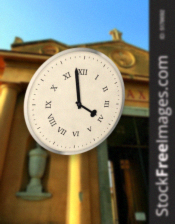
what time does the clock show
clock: 3:58
